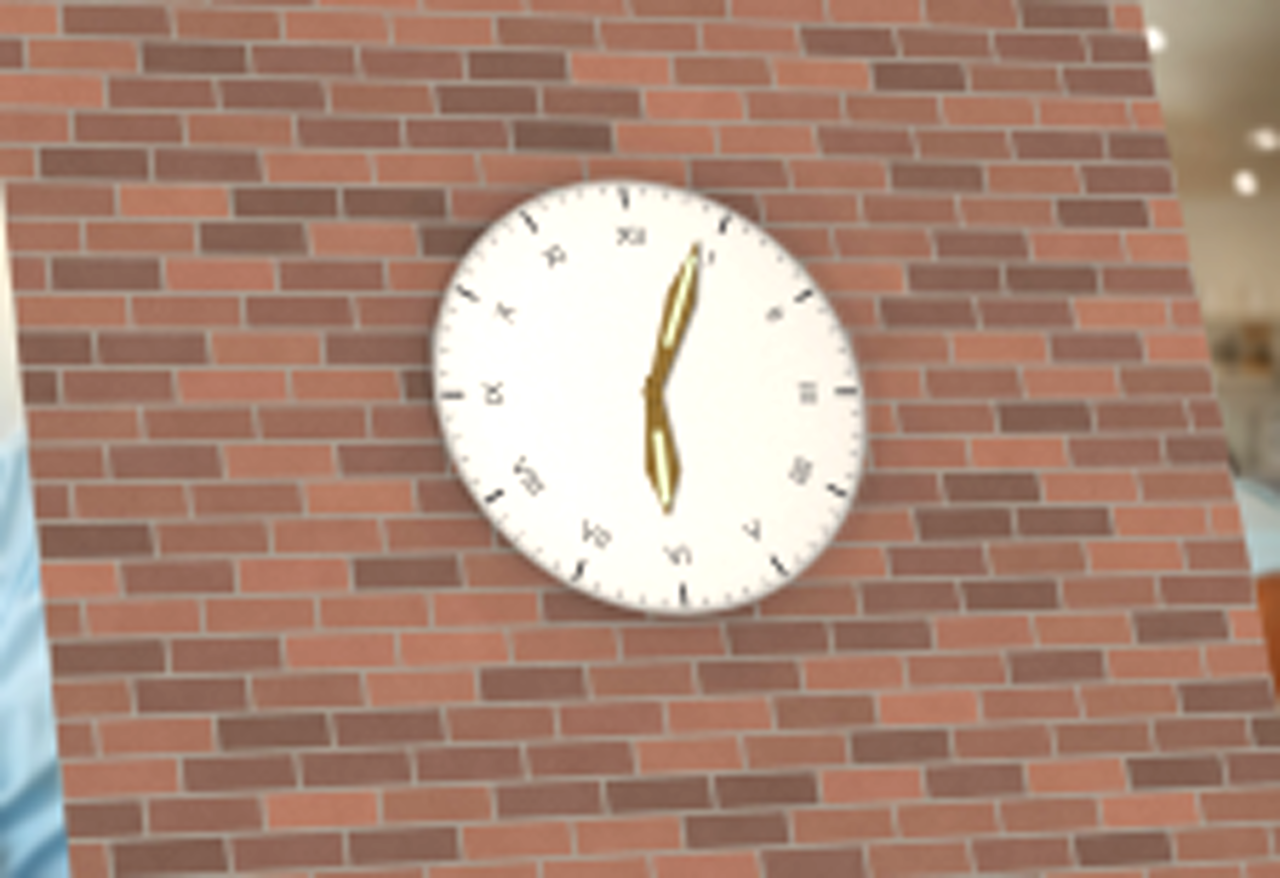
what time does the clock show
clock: 6:04
